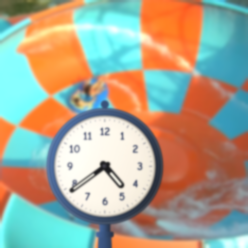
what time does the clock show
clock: 4:39
